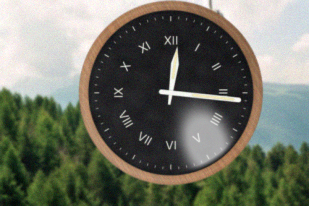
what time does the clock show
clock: 12:16
